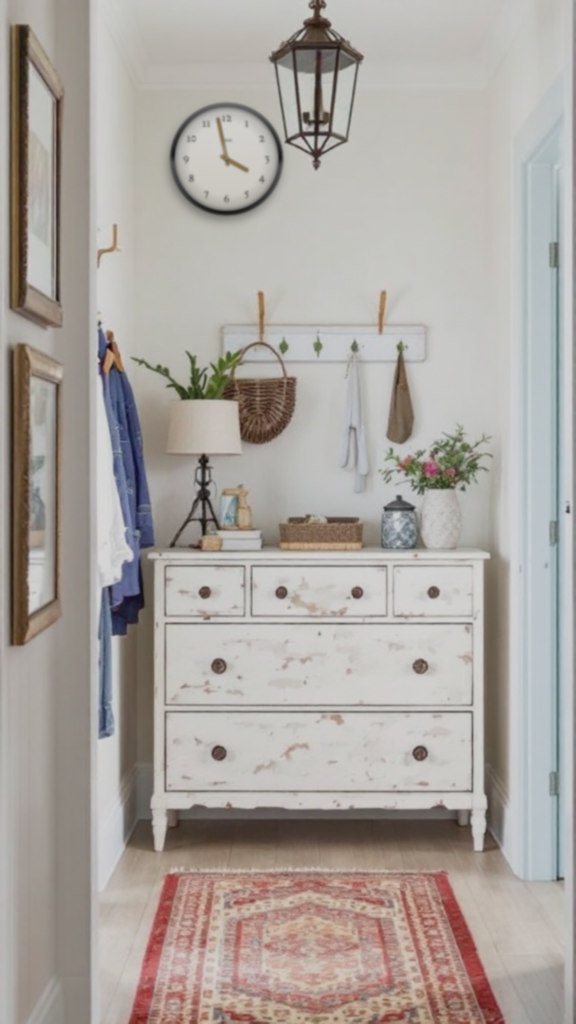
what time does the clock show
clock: 3:58
